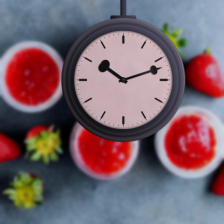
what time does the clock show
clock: 10:12
